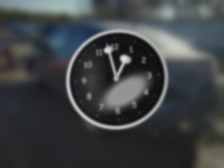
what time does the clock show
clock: 12:58
